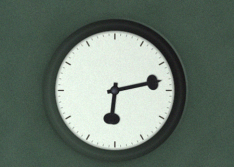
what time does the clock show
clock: 6:13
